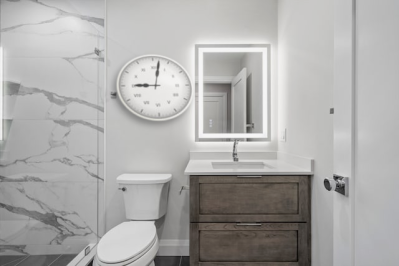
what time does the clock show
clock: 9:02
